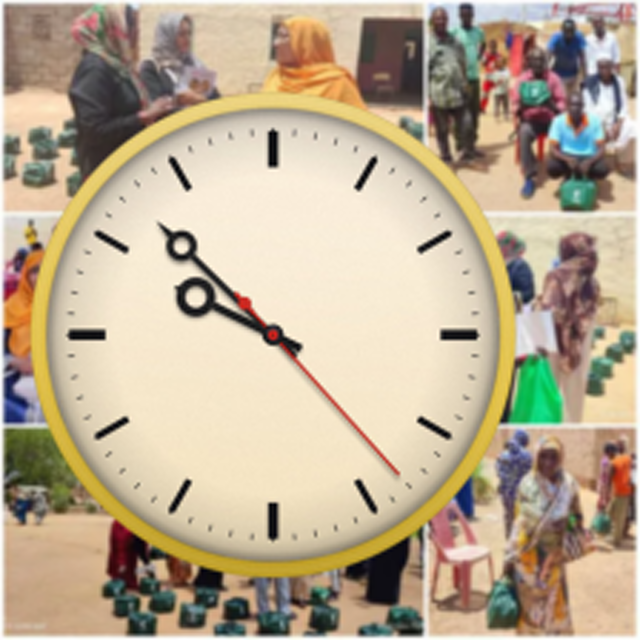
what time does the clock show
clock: 9:52:23
